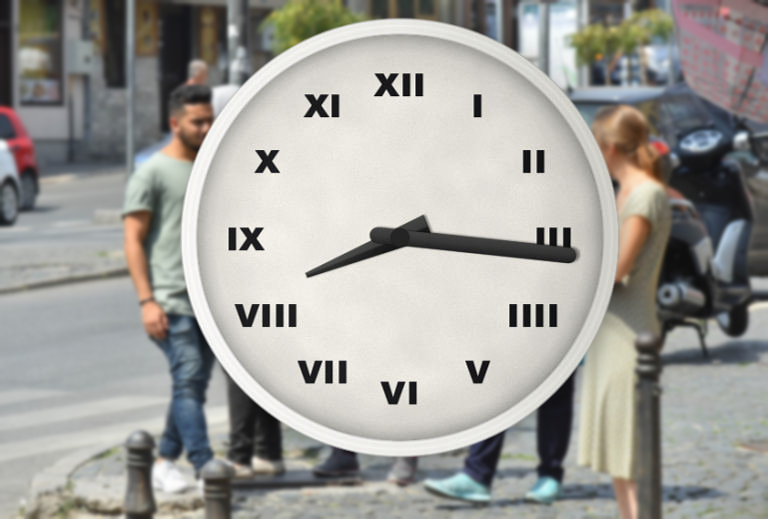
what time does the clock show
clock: 8:16
